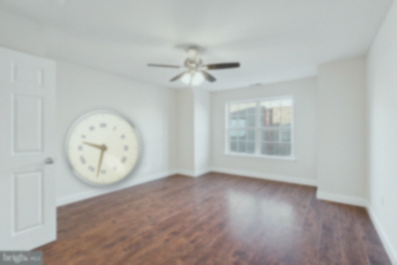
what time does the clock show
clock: 9:32
